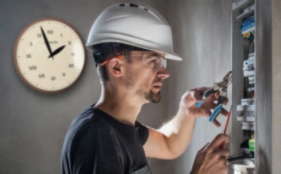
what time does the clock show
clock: 1:57
